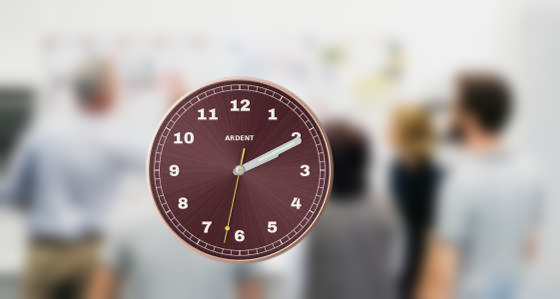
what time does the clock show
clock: 2:10:32
